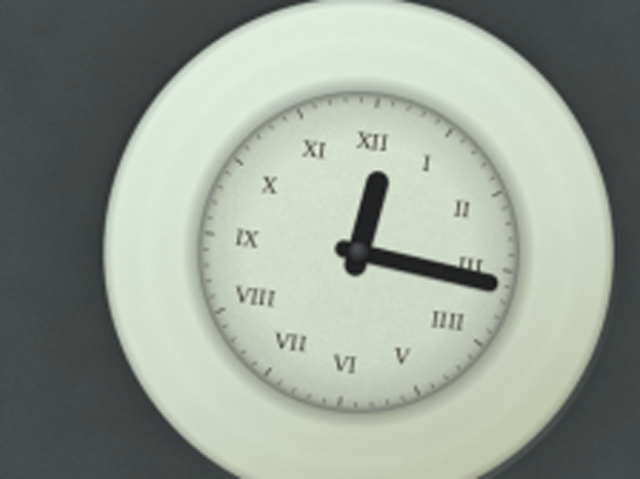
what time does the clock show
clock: 12:16
